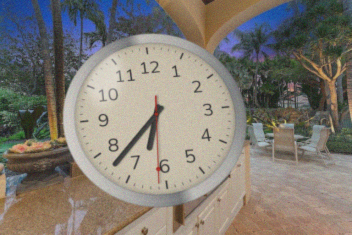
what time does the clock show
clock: 6:37:31
